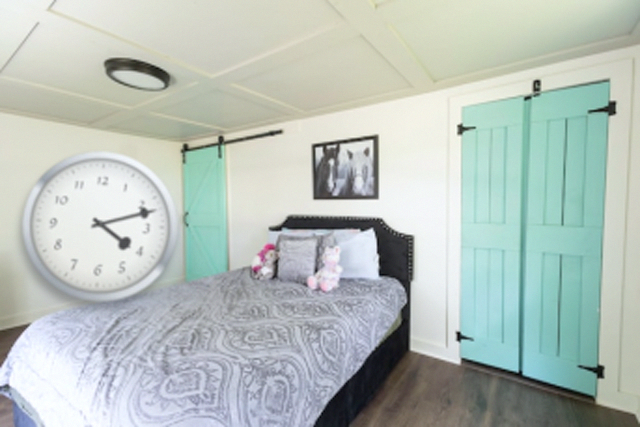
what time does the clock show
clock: 4:12
